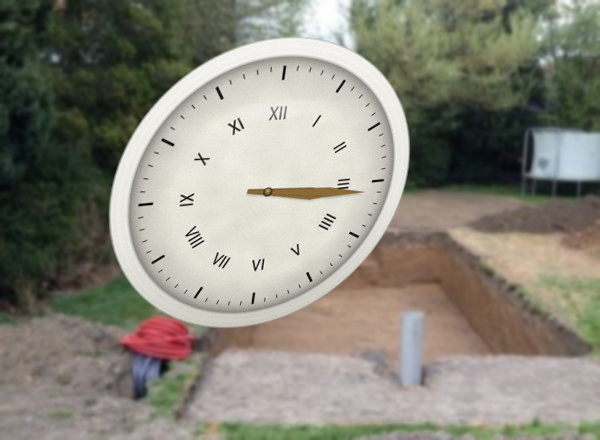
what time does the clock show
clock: 3:16
